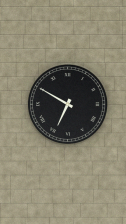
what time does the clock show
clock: 6:50
